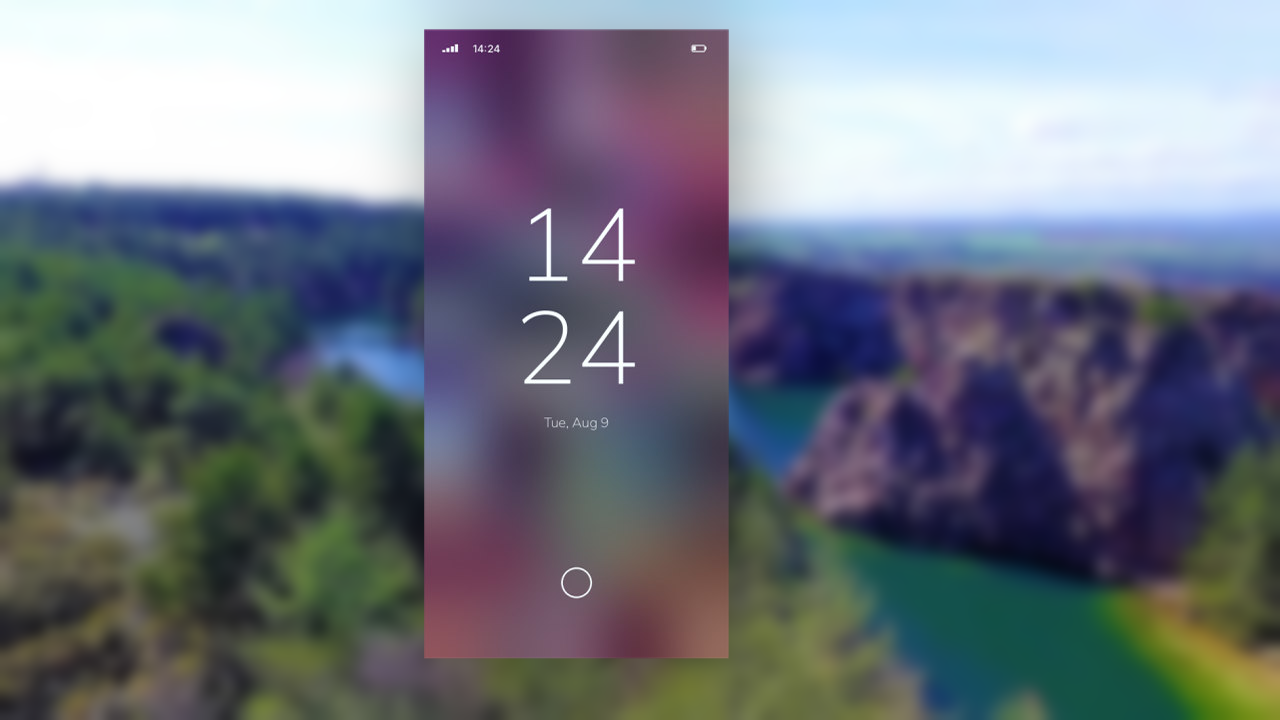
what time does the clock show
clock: 14:24
